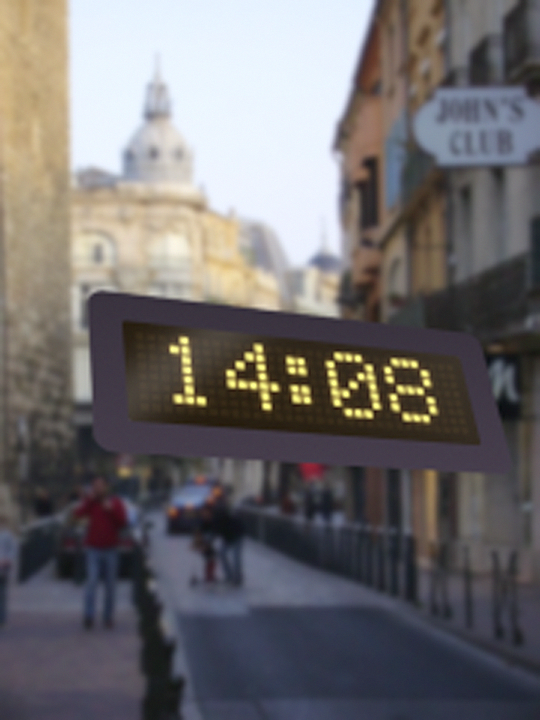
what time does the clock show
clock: 14:08
